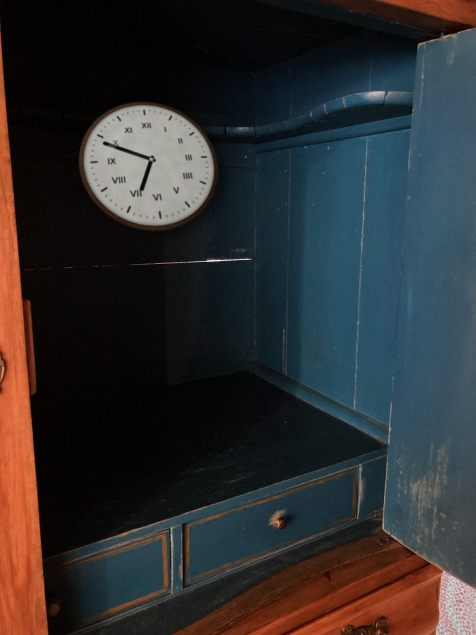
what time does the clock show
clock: 6:49
